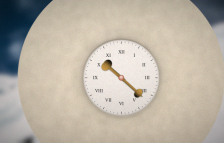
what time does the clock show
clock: 10:22
